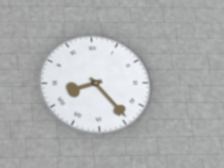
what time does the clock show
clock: 8:24
